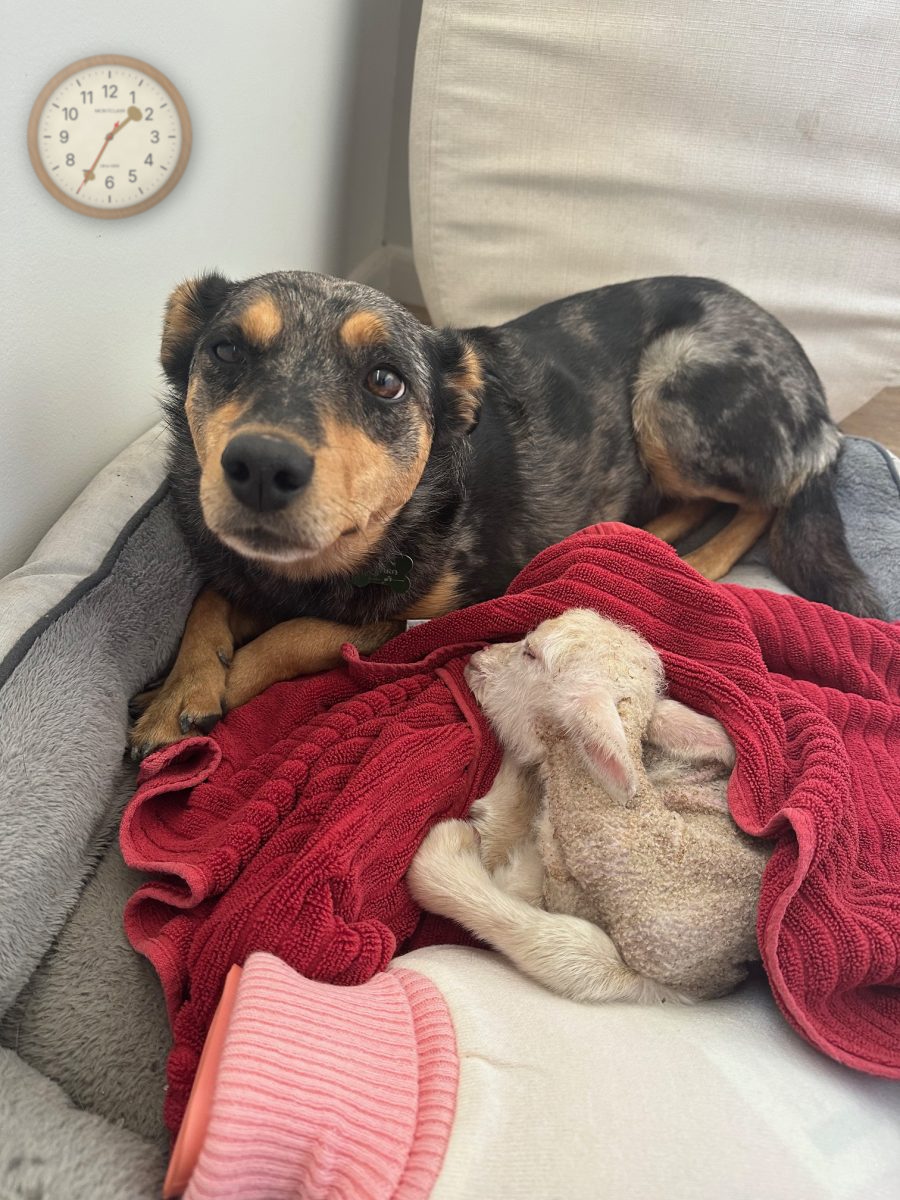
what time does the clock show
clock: 1:34:35
